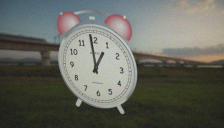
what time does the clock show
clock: 12:59
